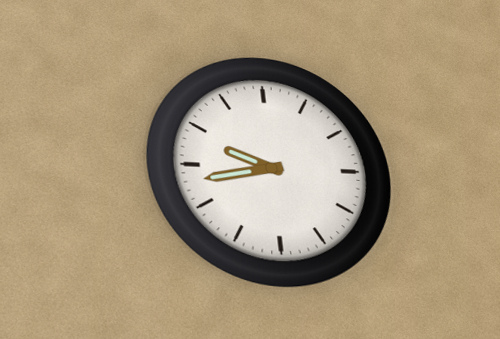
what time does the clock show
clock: 9:43
